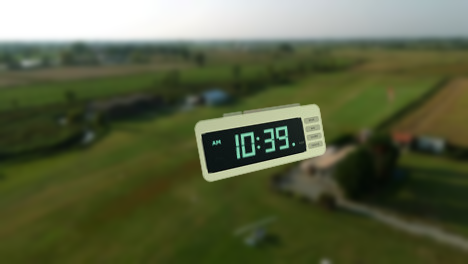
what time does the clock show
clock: 10:39
